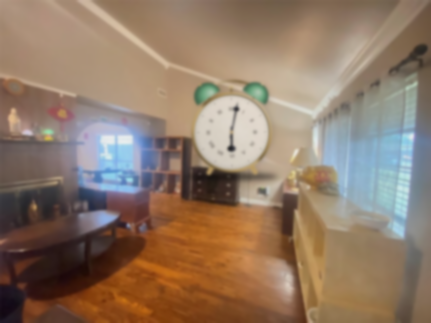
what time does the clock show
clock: 6:02
